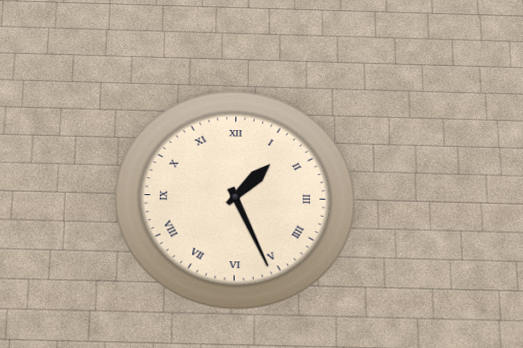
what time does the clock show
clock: 1:26
